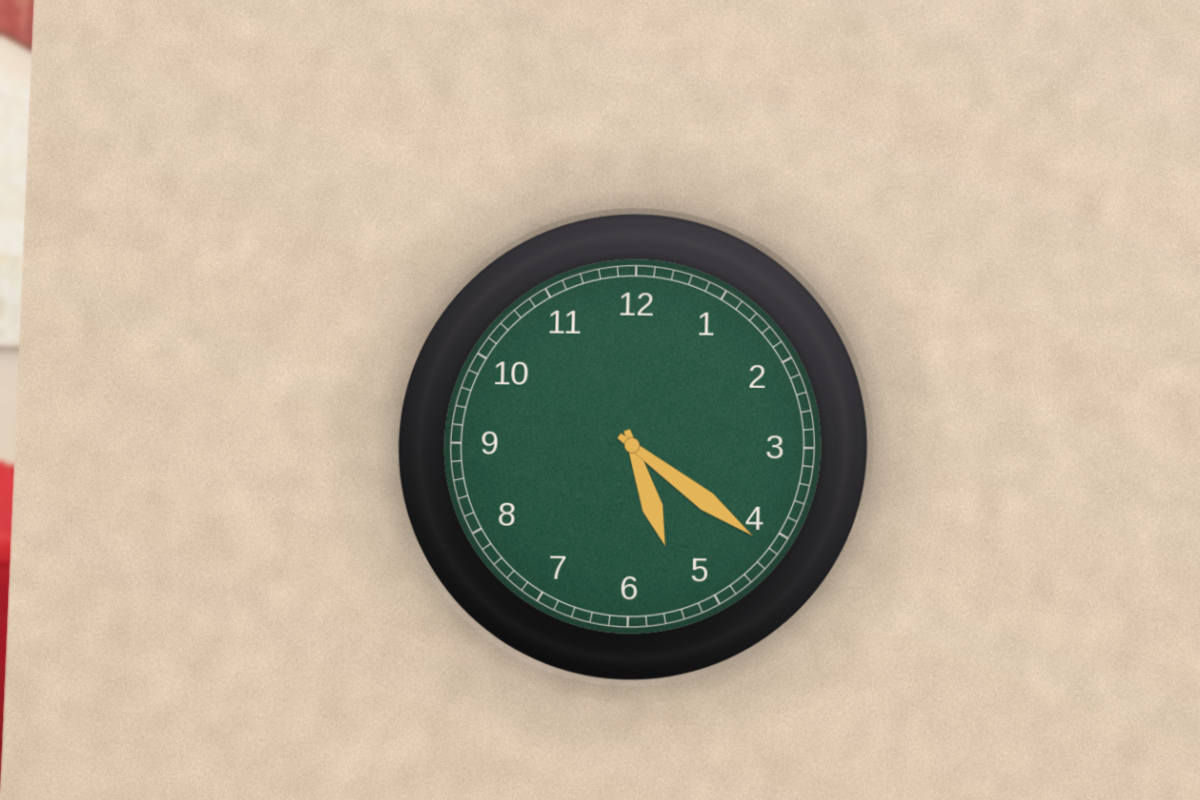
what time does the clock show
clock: 5:21
